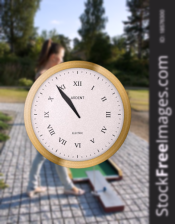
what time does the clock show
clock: 10:54
